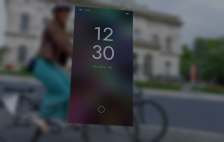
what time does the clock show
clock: 12:30
